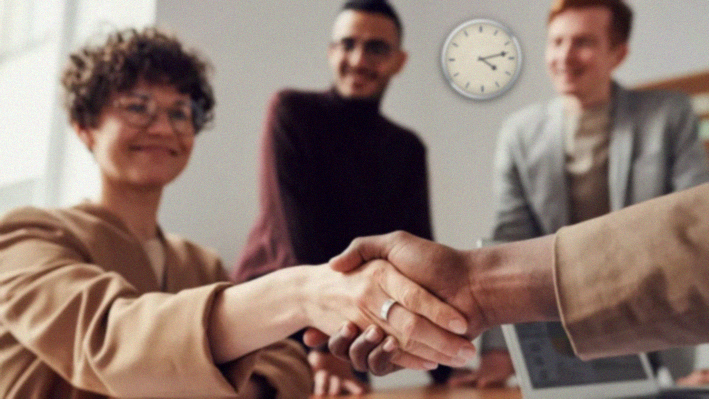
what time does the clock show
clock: 4:13
